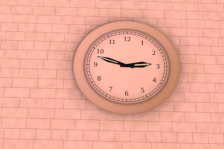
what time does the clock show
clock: 2:48
